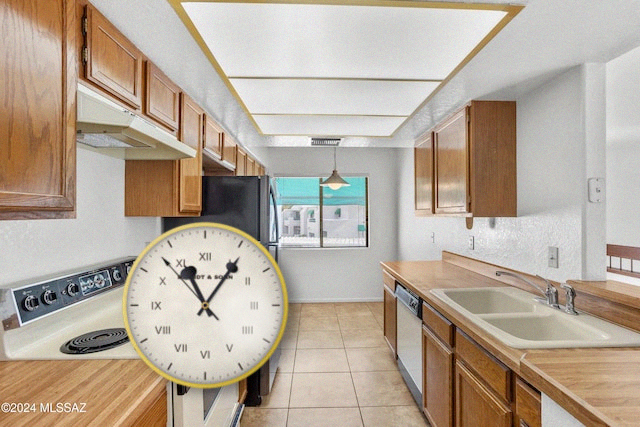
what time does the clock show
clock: 11:05:53
